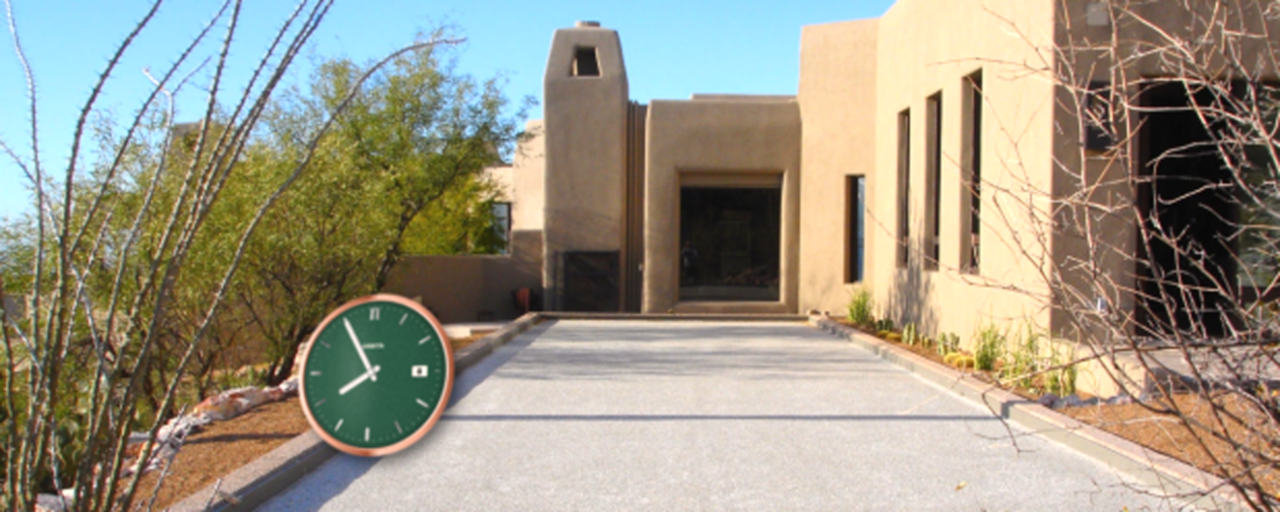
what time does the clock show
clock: 7:55
